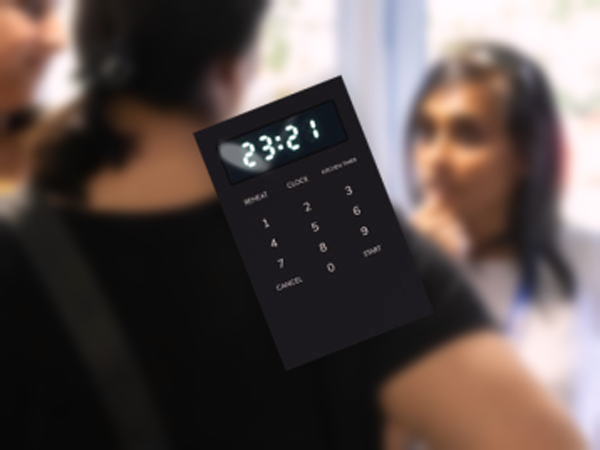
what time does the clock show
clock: 23:21
